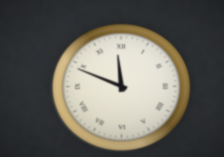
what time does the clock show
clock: 11:49
